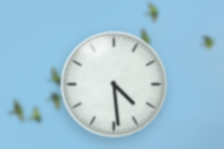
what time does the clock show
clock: 4:29
